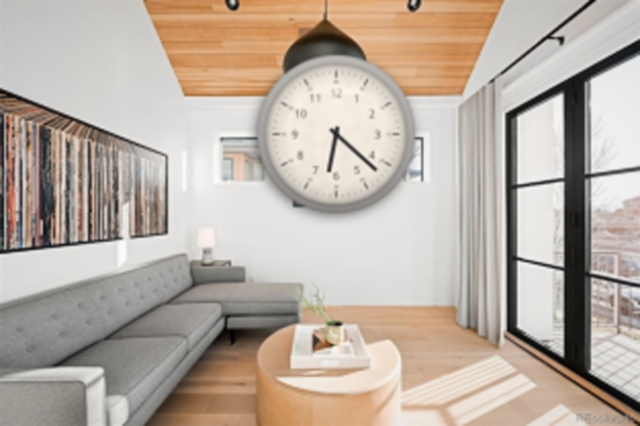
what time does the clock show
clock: 6:22
